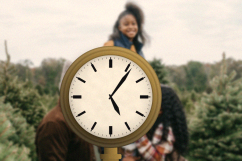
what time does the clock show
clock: 5:06
